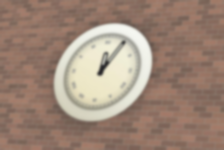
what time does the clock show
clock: 12:05
